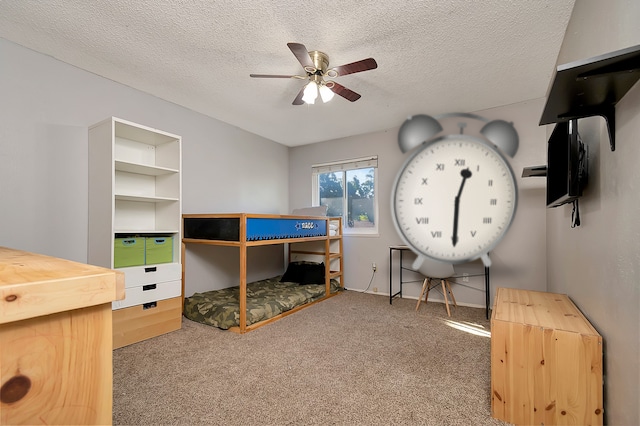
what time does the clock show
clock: 12:30
